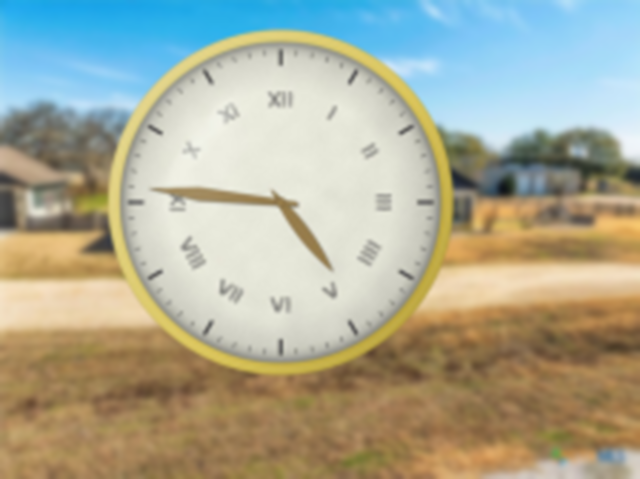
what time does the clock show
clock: 4:46
